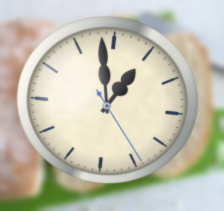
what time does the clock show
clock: 12:58:24
